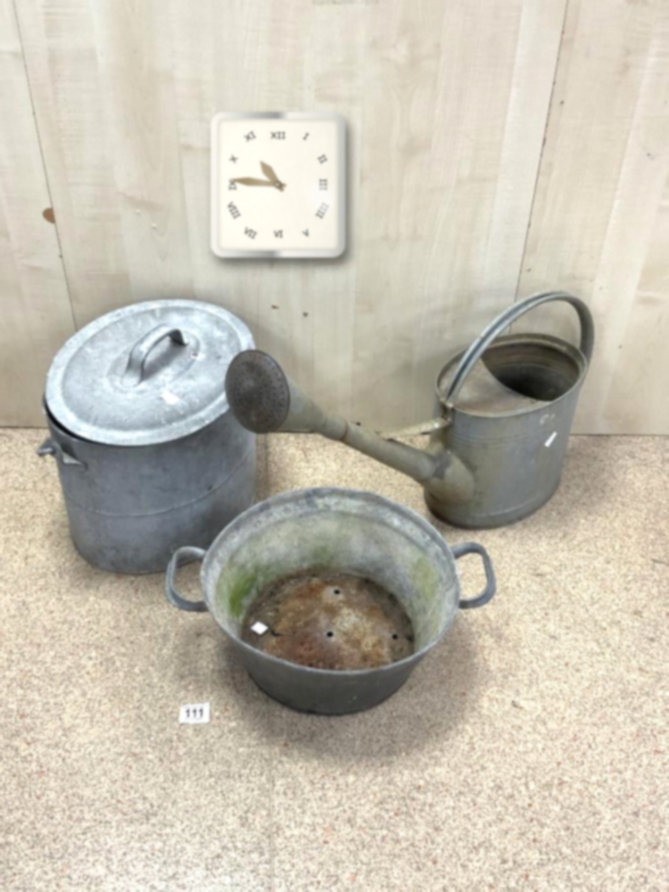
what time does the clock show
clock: 10:46
